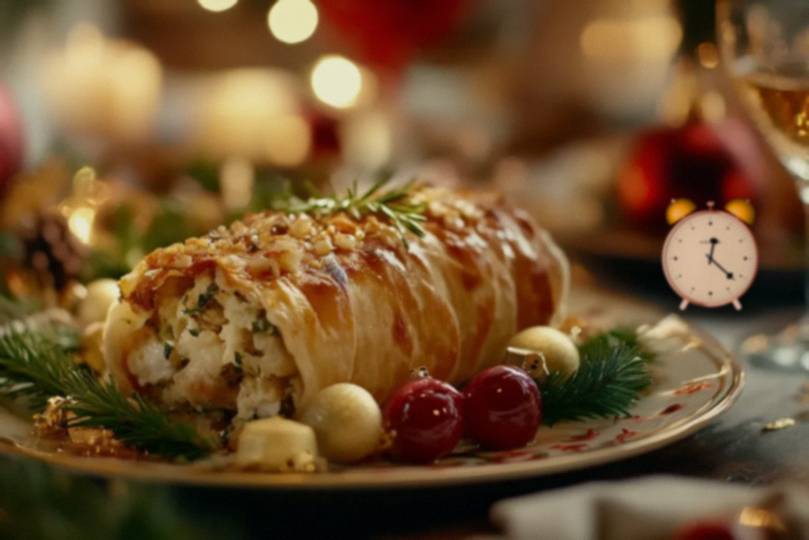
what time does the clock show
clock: 12:22
